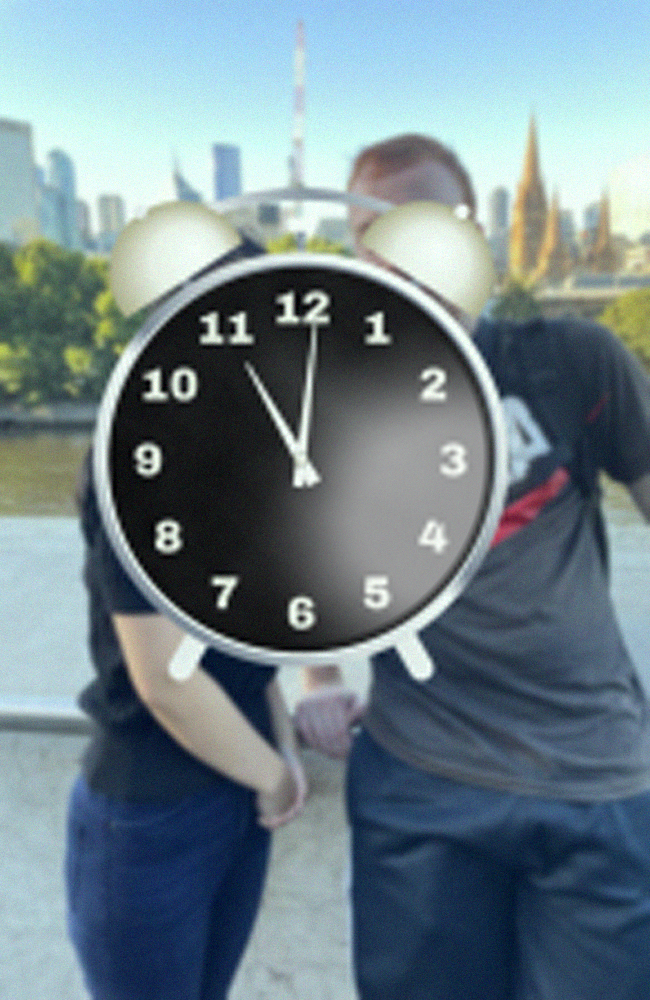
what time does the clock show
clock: 11:01
